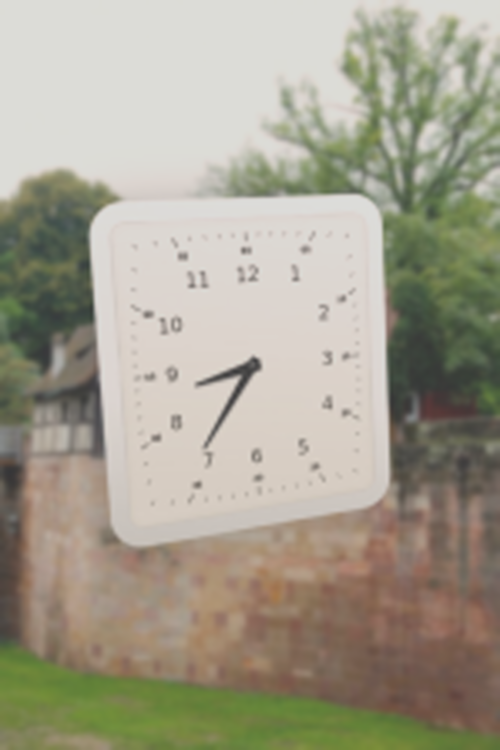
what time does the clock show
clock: 8:36
